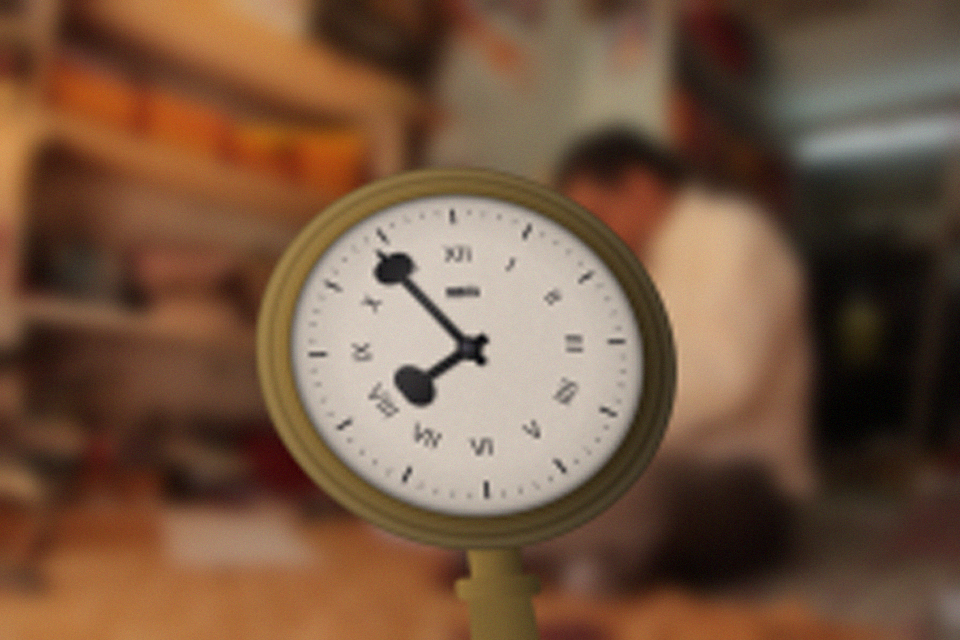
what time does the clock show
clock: 7:54
